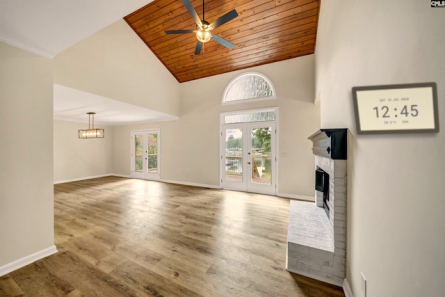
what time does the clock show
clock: 12:45
